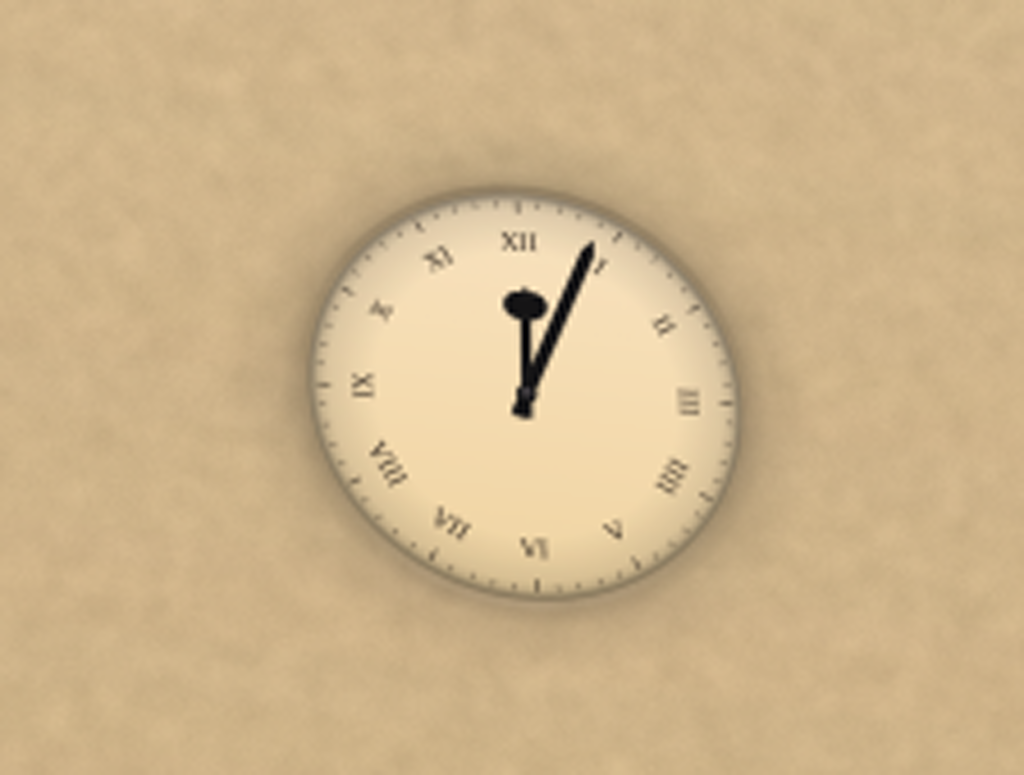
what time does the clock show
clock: 12:04
